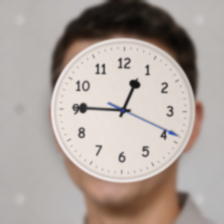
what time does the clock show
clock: 12:45:19
